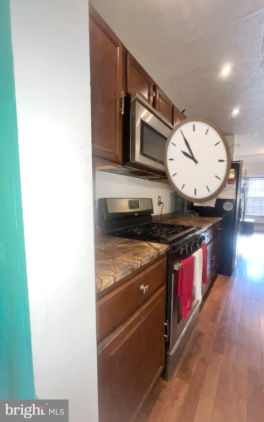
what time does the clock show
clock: 9:55
